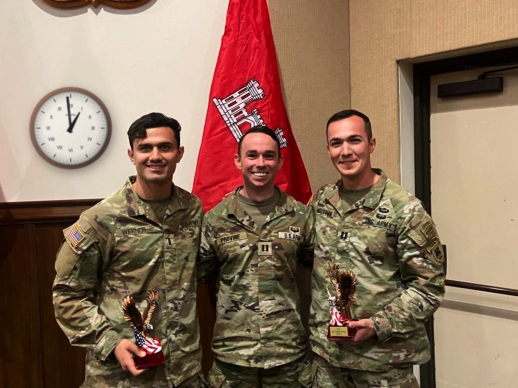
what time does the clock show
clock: 12:59
